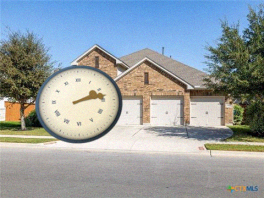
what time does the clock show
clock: 2:13
